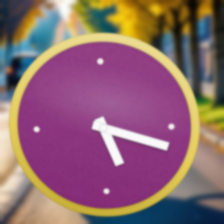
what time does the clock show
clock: 5:18
